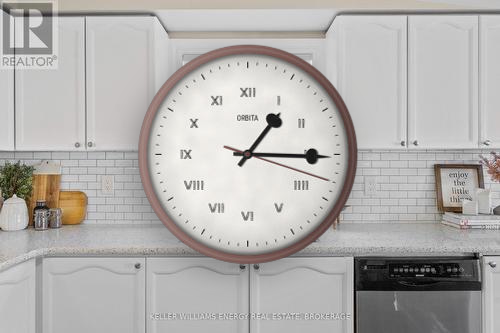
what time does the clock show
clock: 1:15:18
